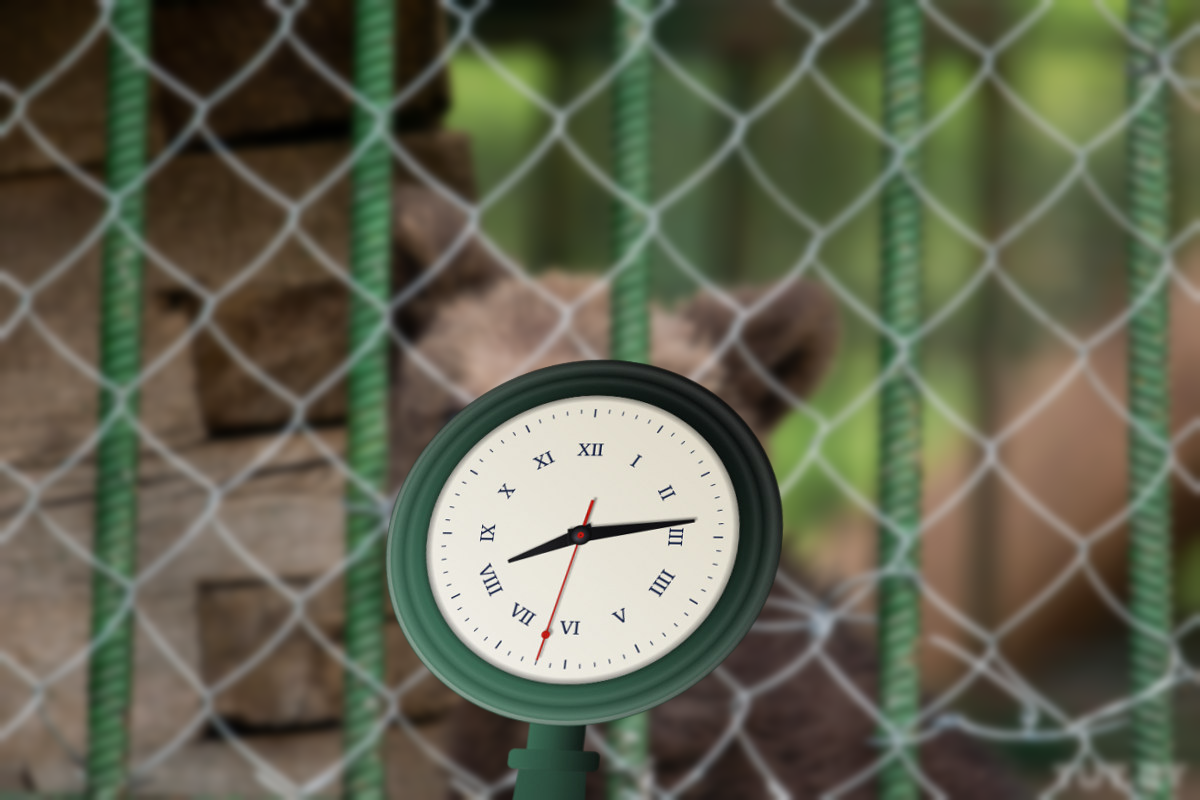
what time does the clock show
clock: 8:13:32
